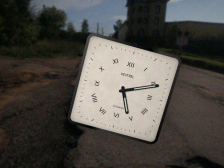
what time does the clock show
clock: 5:11
